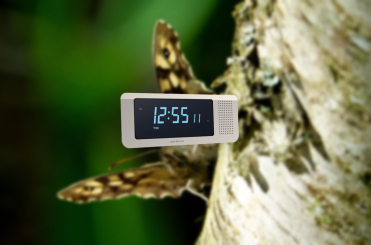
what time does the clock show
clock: 12:55:11
